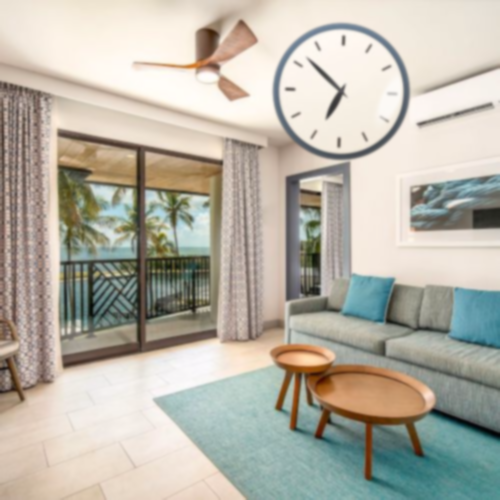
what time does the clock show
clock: 6:52
